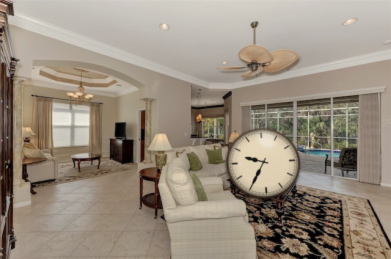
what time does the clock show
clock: 9:35
